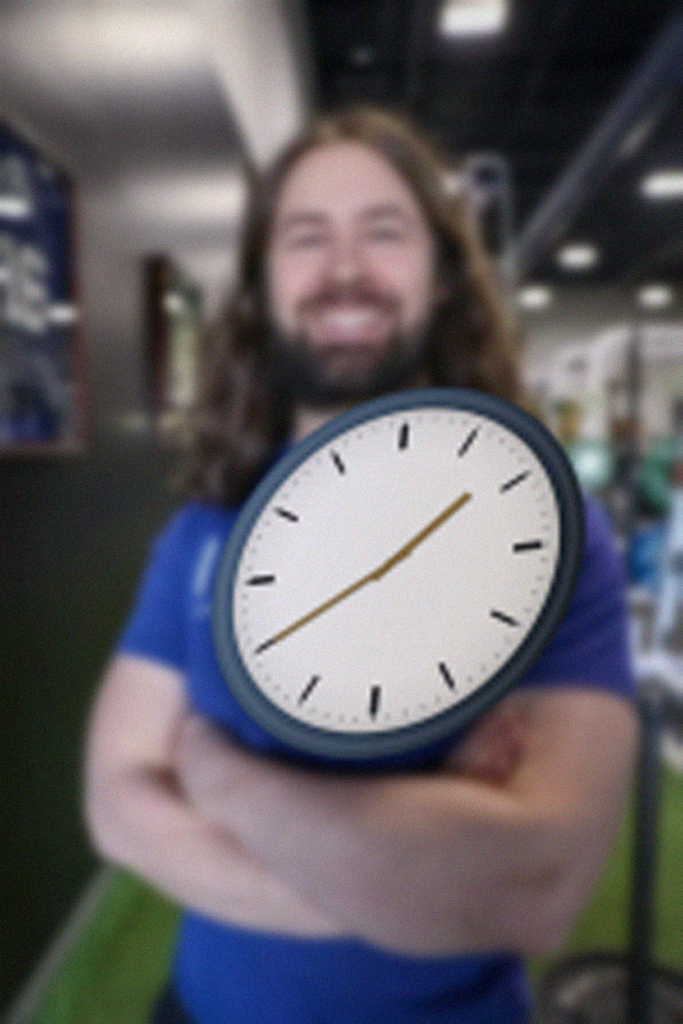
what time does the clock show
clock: 1:40
